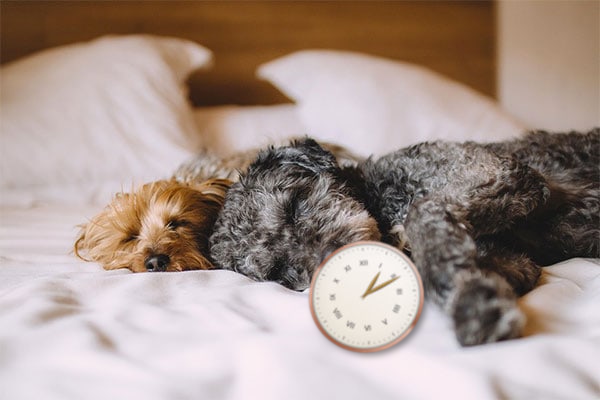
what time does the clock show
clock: 1:11
